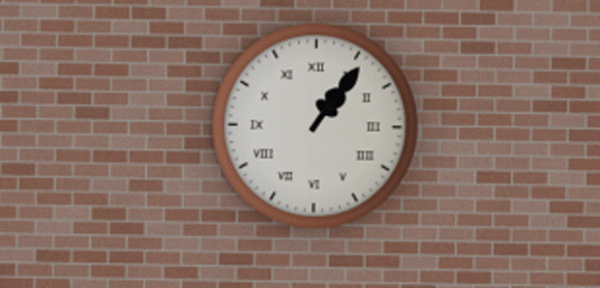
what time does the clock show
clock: 1:06
